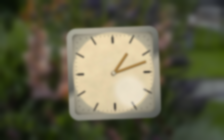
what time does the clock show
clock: 1:12
